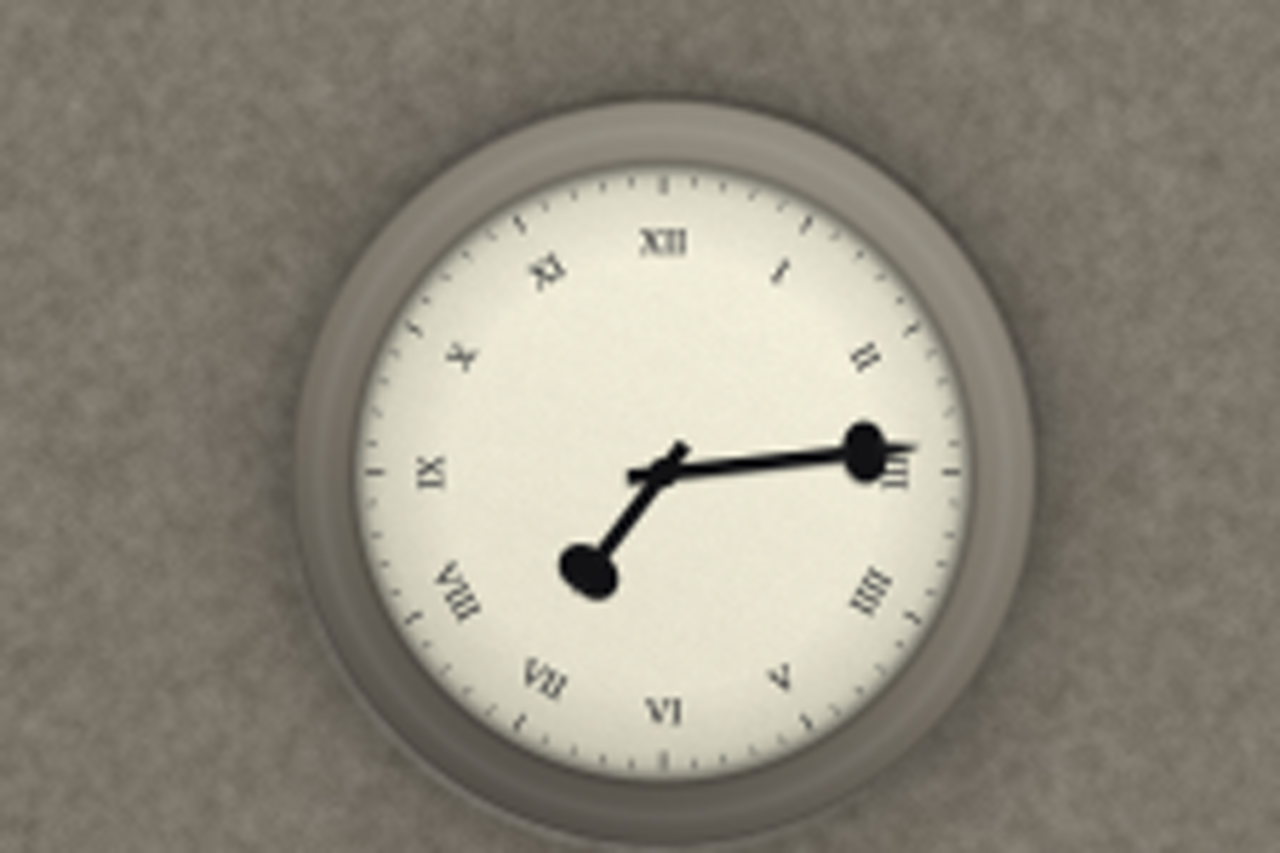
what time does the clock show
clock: 7:14
